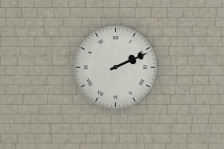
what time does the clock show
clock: 2:11
